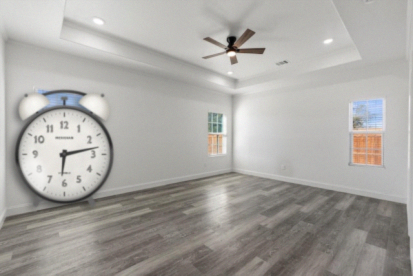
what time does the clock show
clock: 6:13
